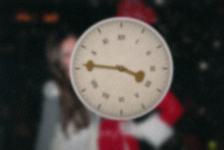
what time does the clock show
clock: 3:46
